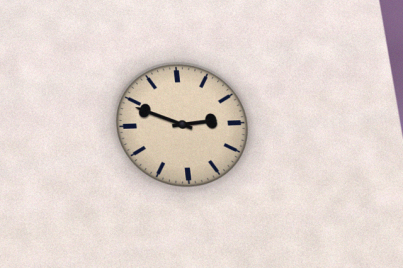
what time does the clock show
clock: 2:49
